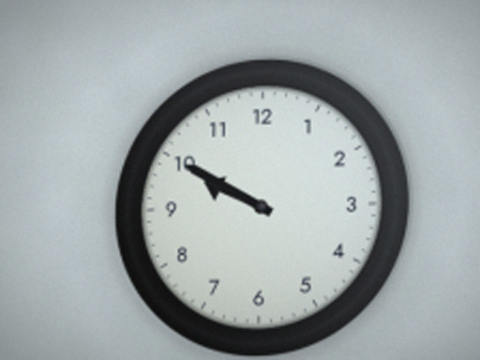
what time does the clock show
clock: 9:50
